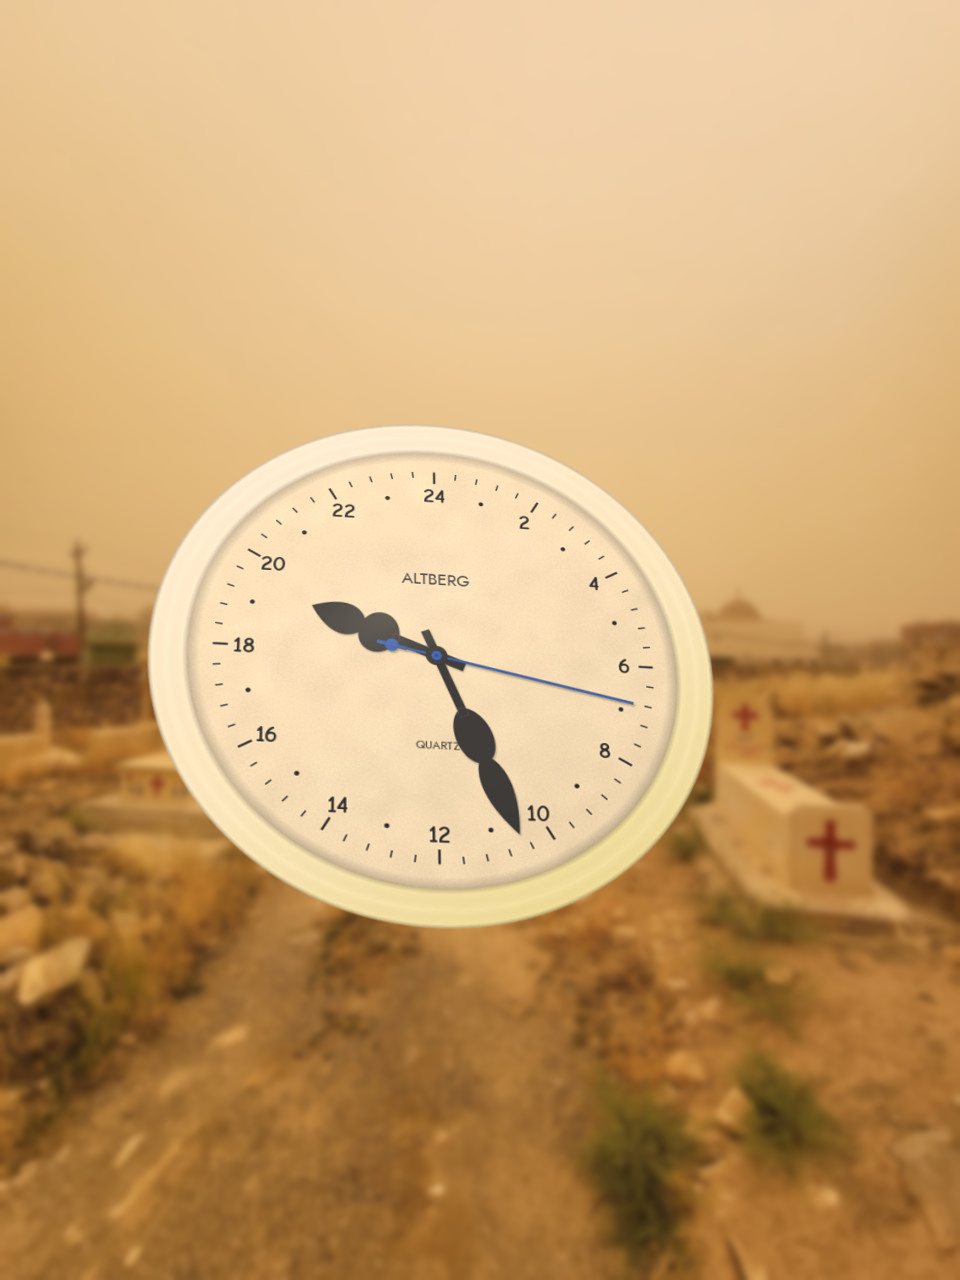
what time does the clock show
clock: 19:26:17
